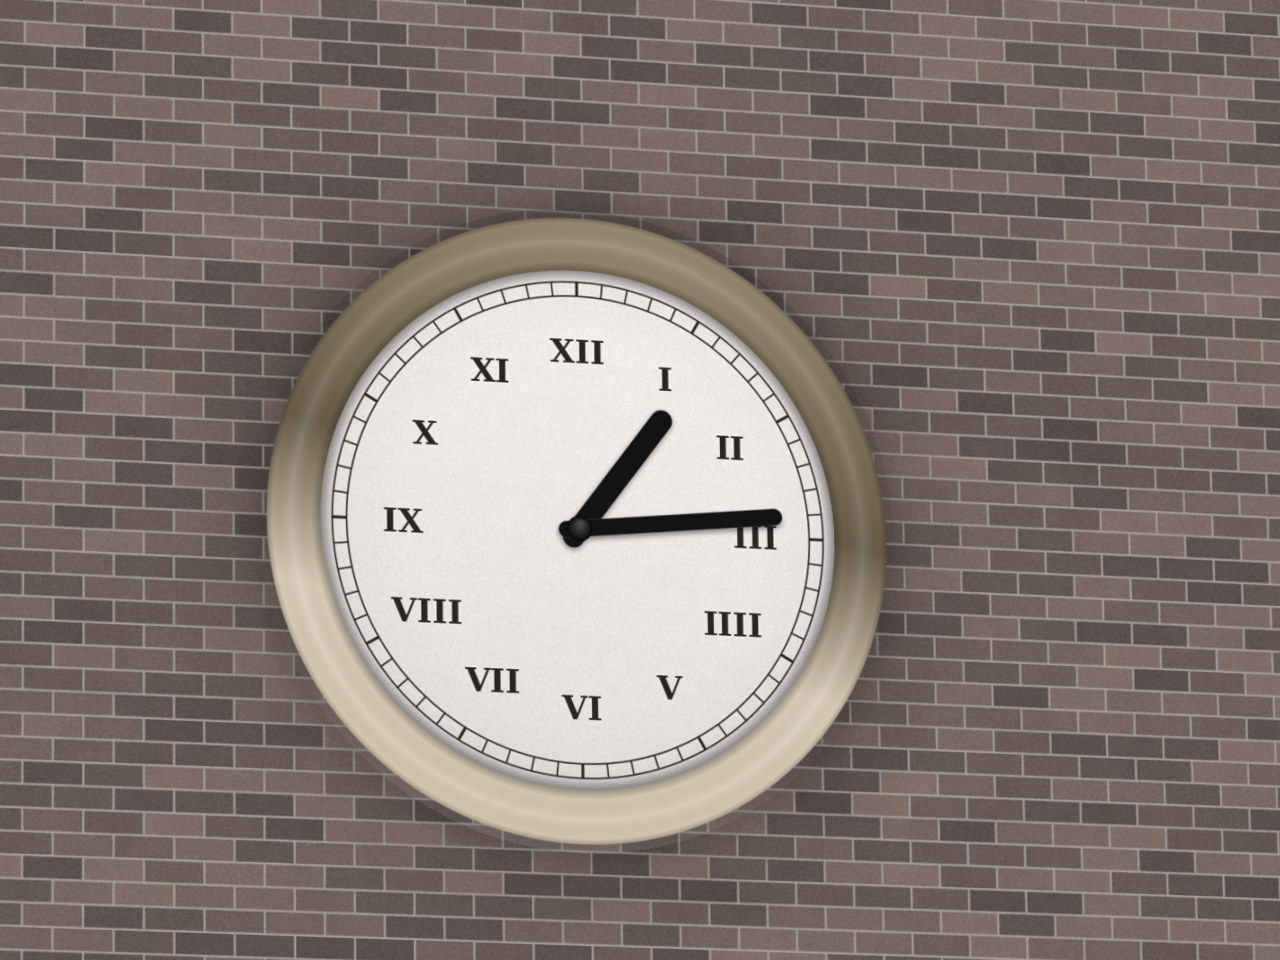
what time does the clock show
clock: 1:14
